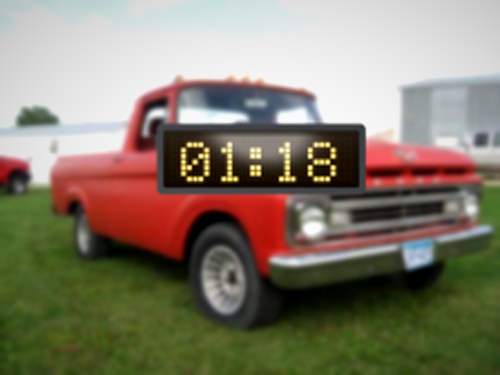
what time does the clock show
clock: 1:18
